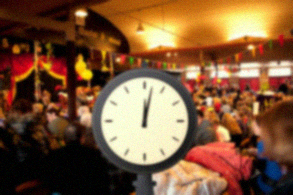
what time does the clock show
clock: 12:02
